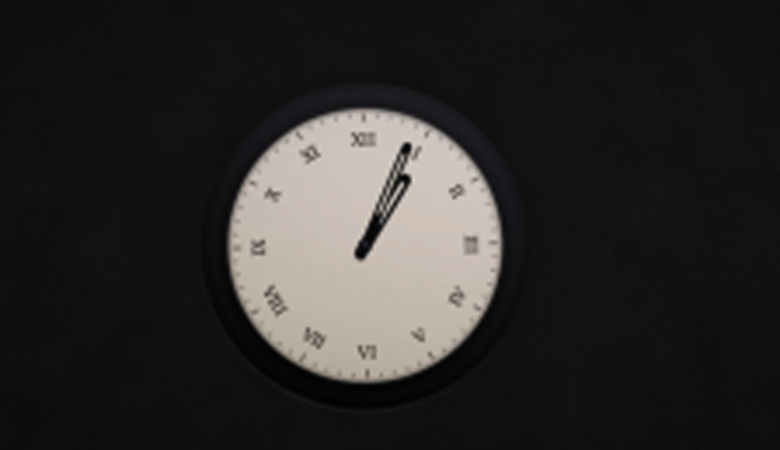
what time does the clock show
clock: 1:04
